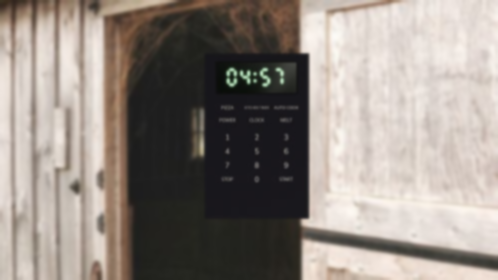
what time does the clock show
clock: 4:57
